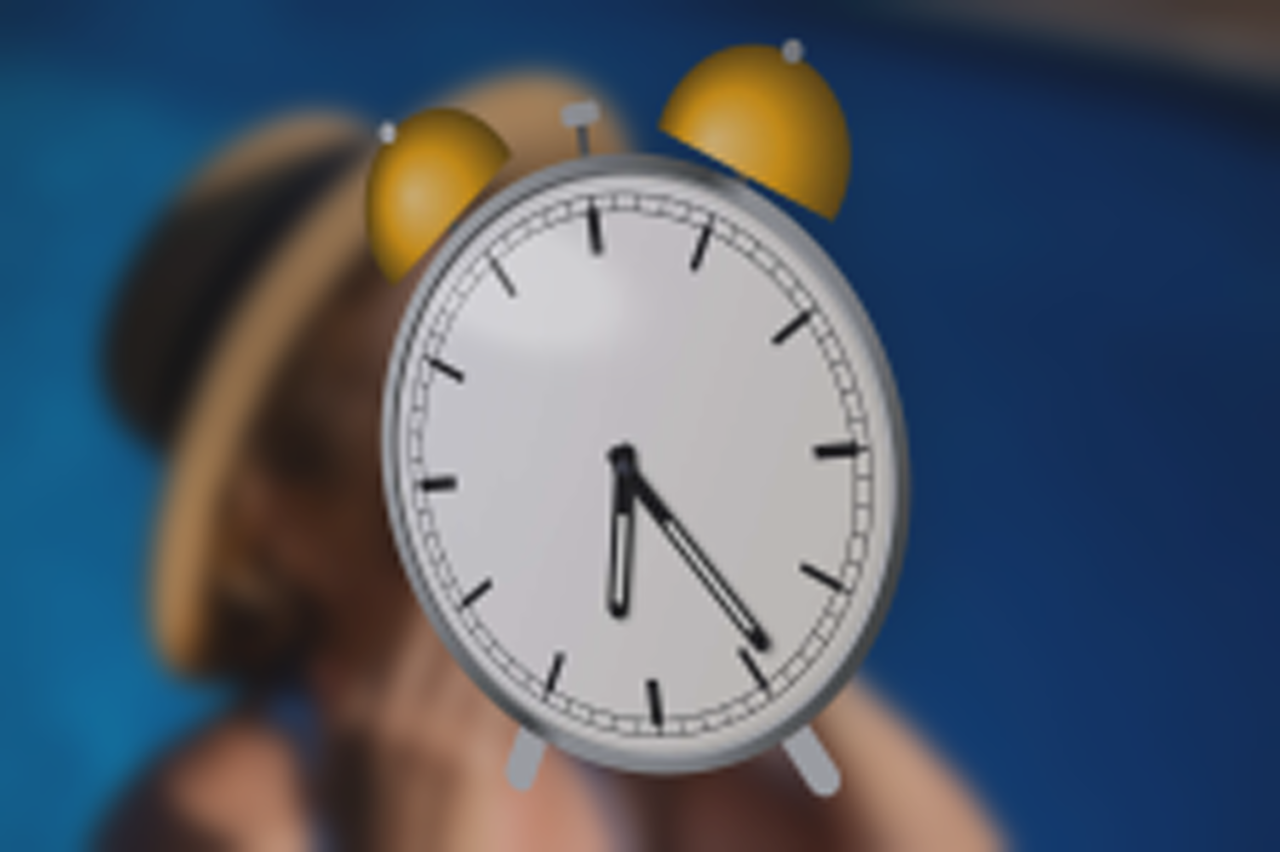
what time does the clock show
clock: 6:24
